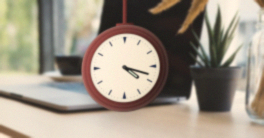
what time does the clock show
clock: 4:18
